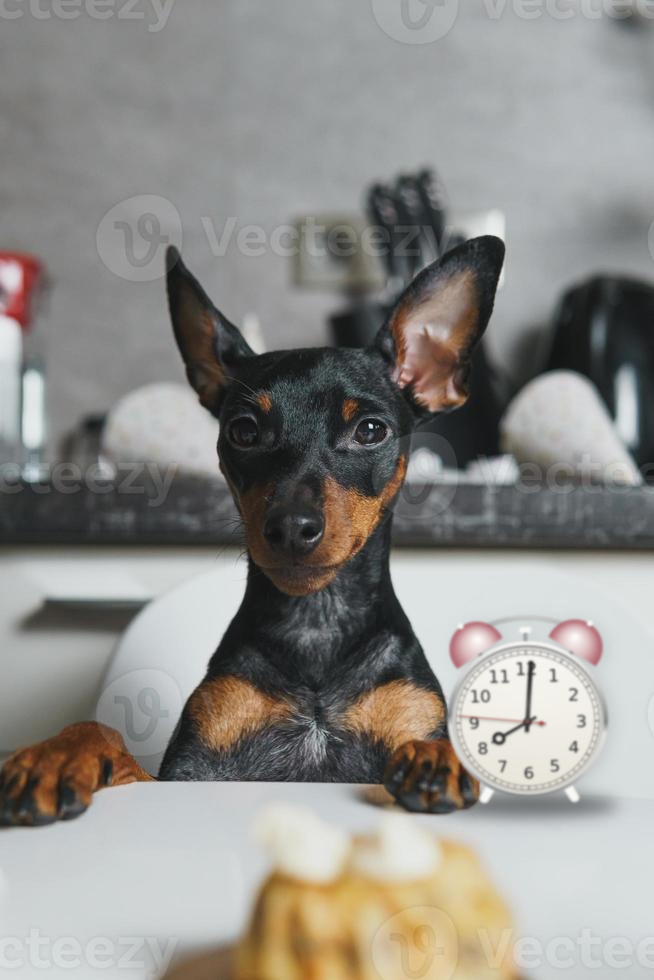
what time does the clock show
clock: 8:00:46
